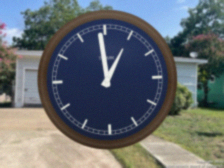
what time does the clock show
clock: 12:59
